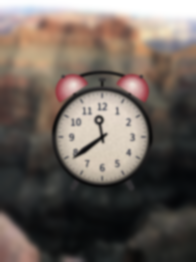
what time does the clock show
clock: 11:39
